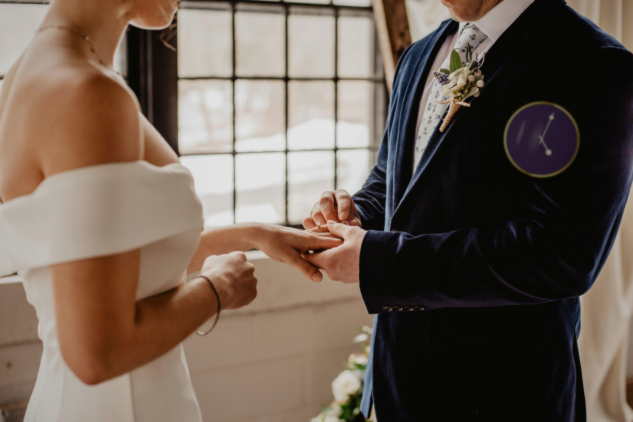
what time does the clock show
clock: 5:04
